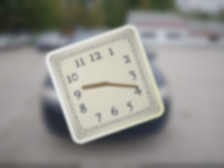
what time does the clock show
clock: 9:19
